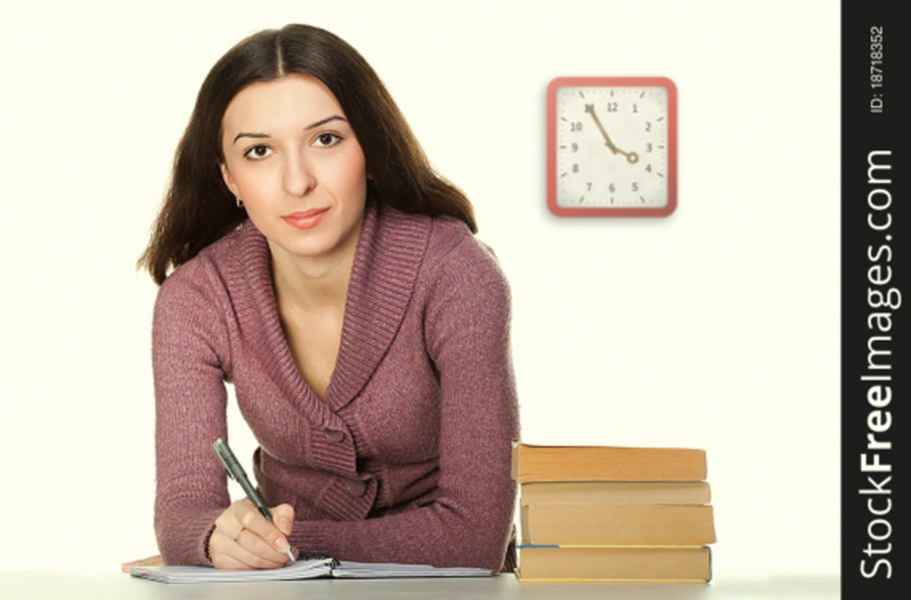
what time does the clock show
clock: 3:55
